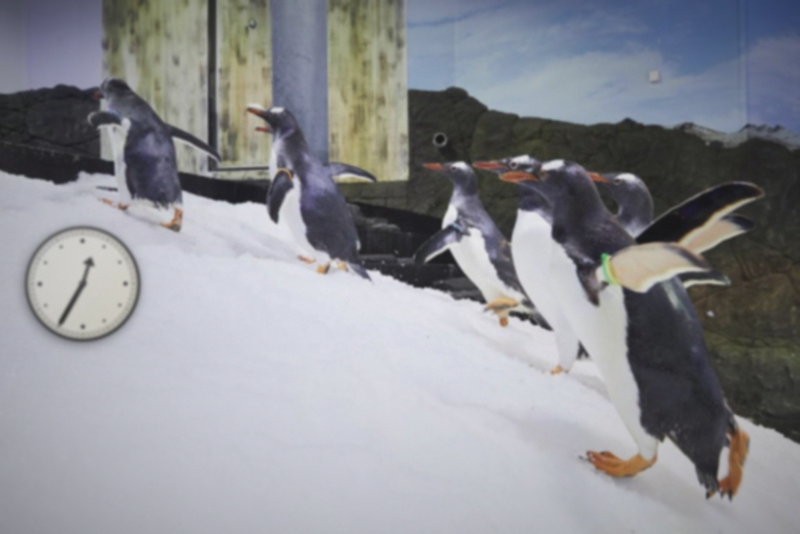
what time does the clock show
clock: 12:35
